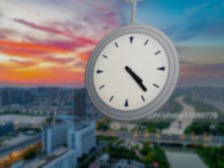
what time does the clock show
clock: 4:23
